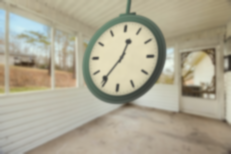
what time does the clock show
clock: 12:36
